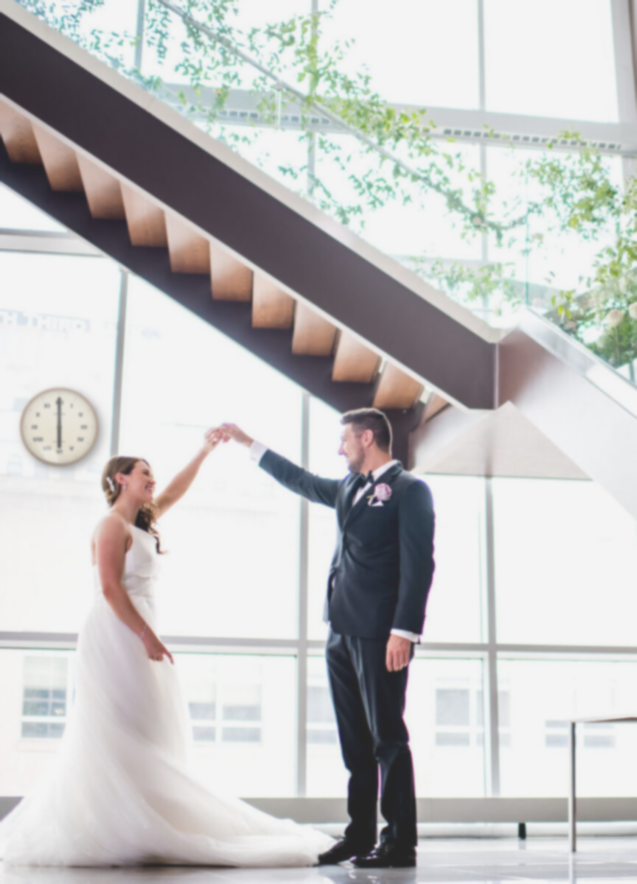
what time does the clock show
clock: 6:00
